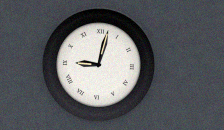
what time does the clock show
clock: 9:02
